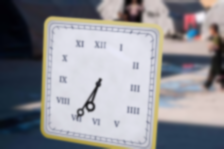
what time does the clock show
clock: 6:35
